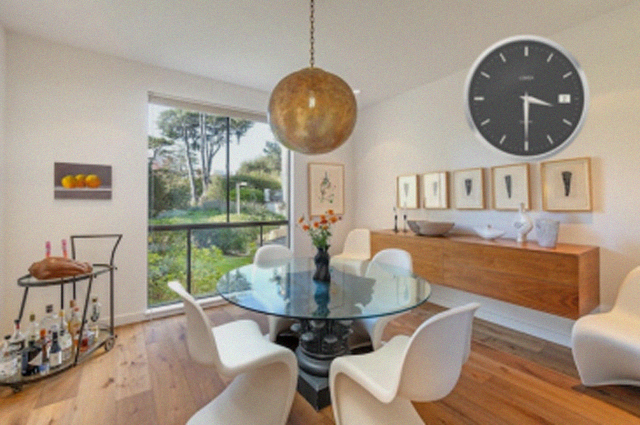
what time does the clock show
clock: 3:30
